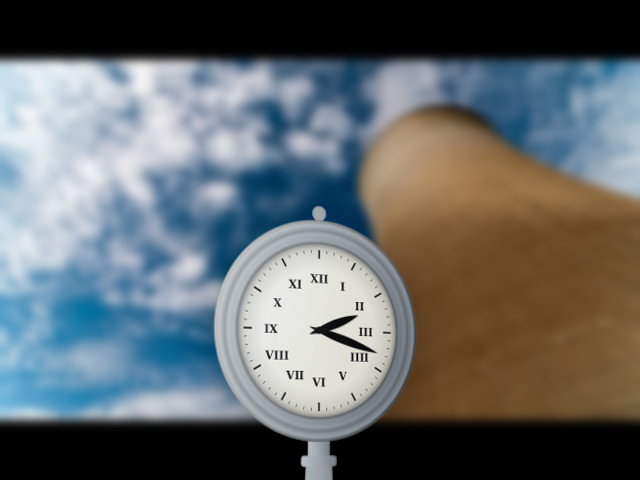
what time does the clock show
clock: 2:18
